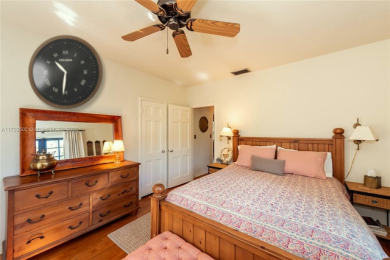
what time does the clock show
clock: 10:31
